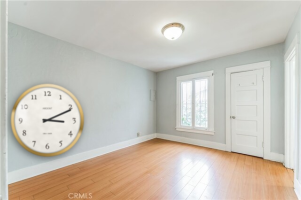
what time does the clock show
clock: 3:11
